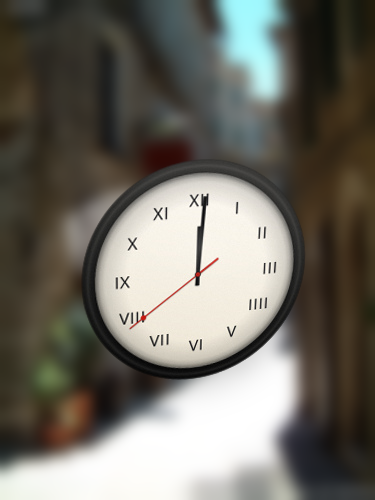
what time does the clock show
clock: 12:00:39
